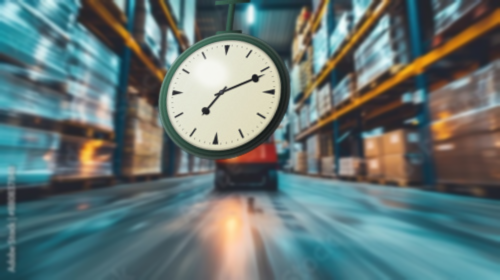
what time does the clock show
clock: 7:11
